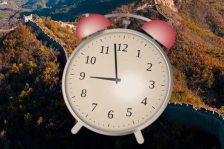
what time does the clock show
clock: 8:58
